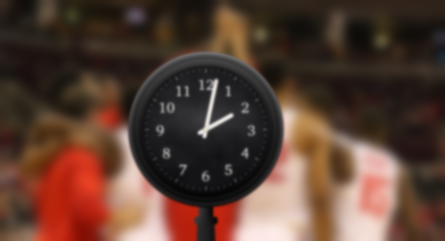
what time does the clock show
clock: 2:02
